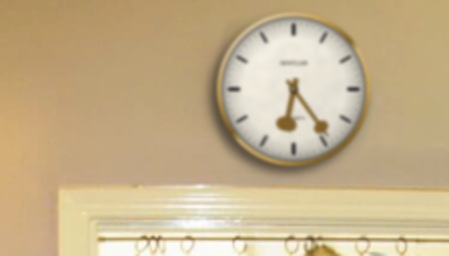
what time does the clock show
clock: 6:24
